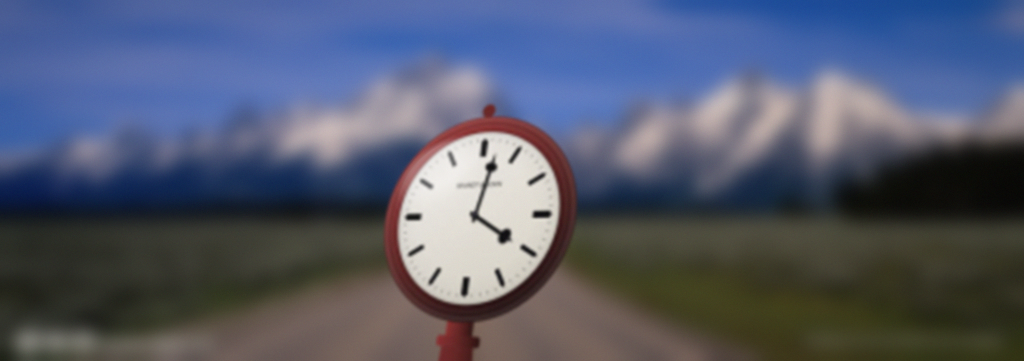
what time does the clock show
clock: 4:02
